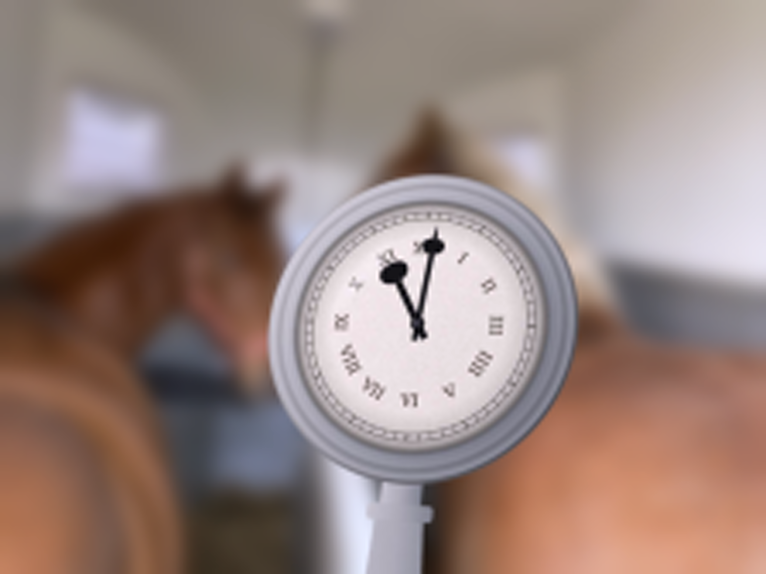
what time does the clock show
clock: 11:01
